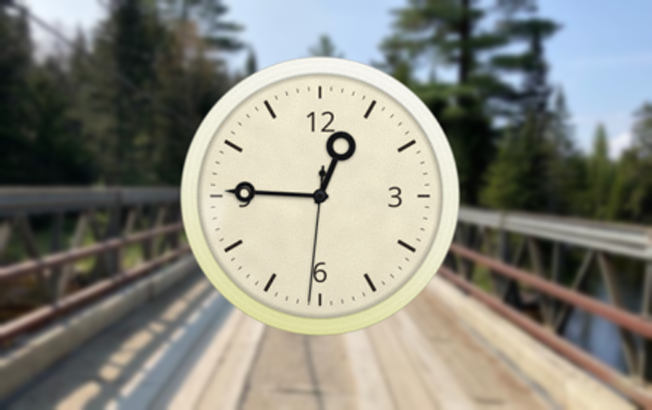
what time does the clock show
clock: 12:45:31
